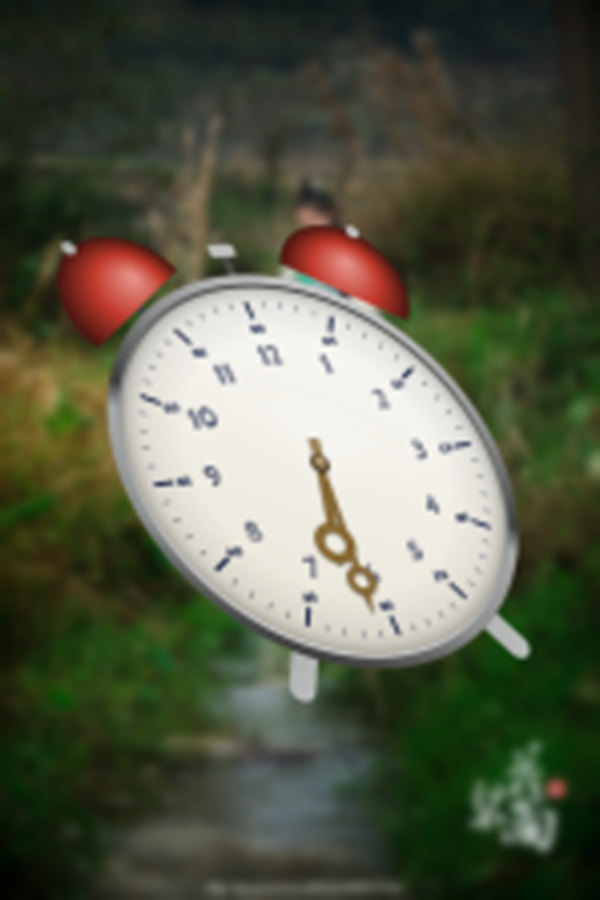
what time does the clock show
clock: 6:31
